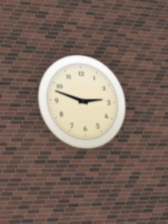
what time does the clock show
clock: 2:48
